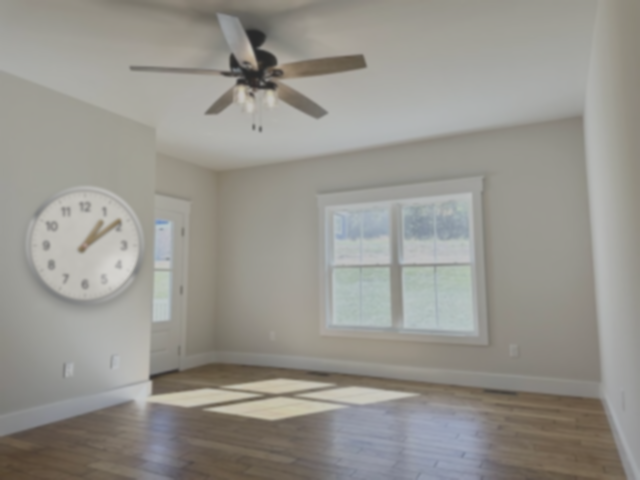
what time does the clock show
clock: 1:09
